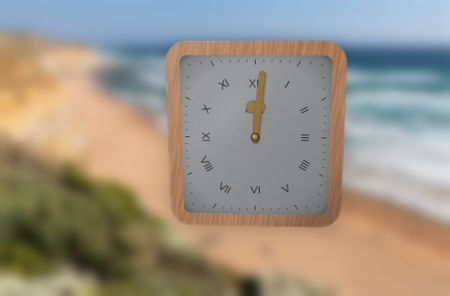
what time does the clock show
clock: 12:01
